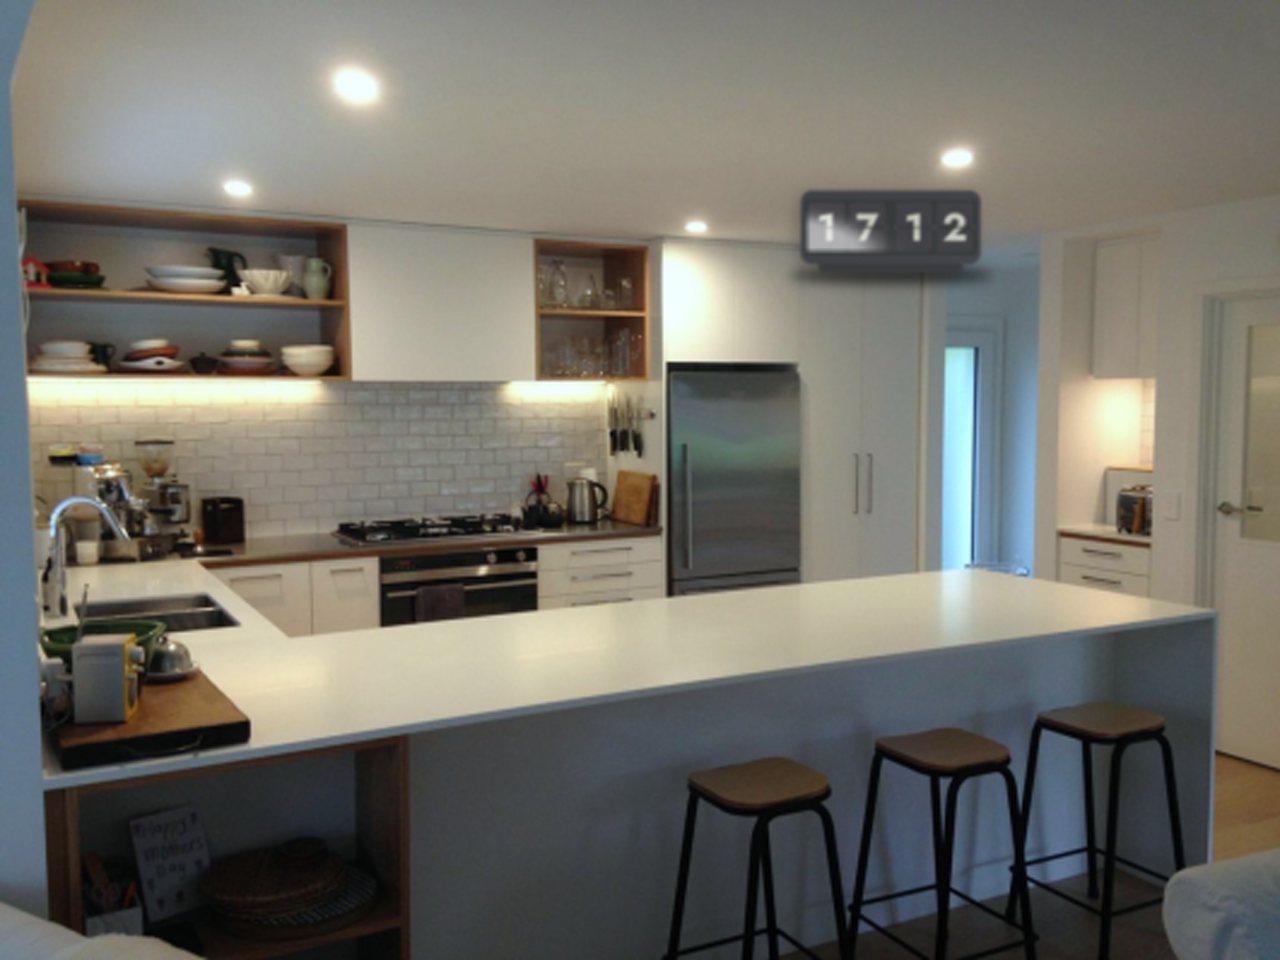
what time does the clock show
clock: 17:12
